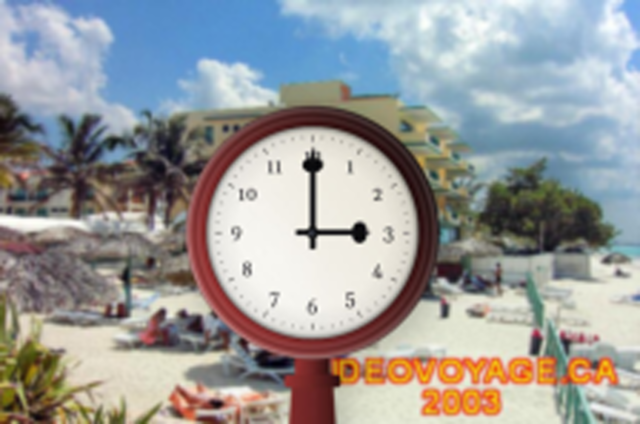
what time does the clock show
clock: 3:00
